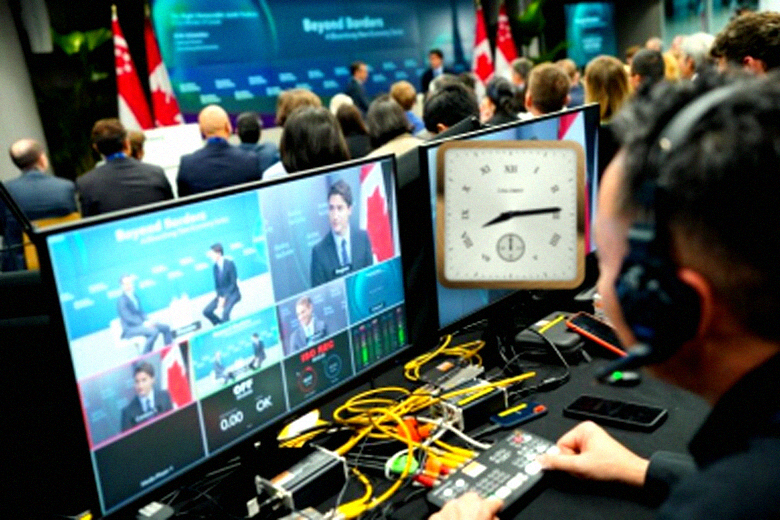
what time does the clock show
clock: 8:14
